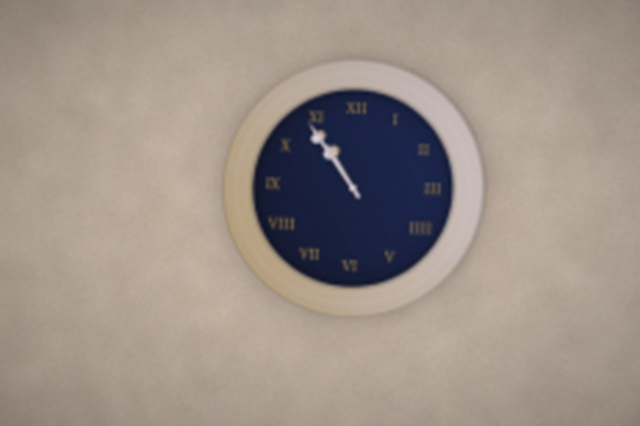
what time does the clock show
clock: 10:54
